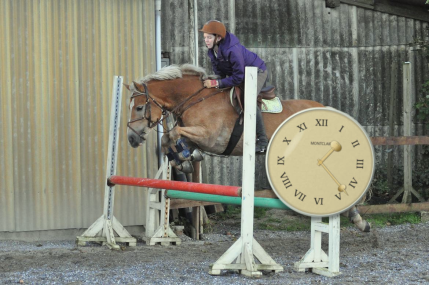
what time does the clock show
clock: 1:23
